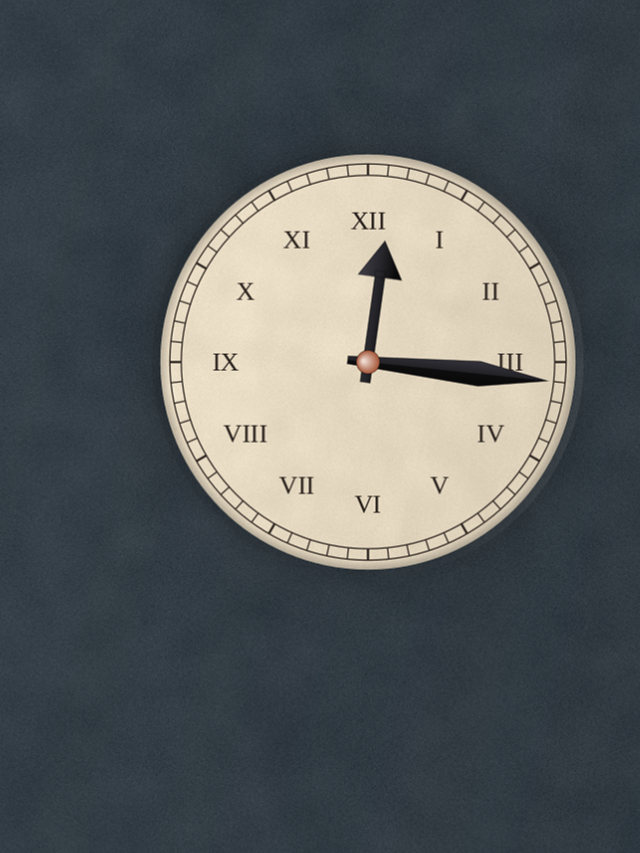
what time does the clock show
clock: 12:16
